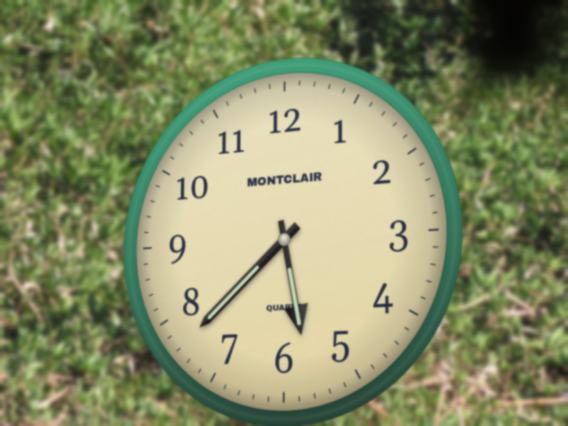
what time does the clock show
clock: 5:38
